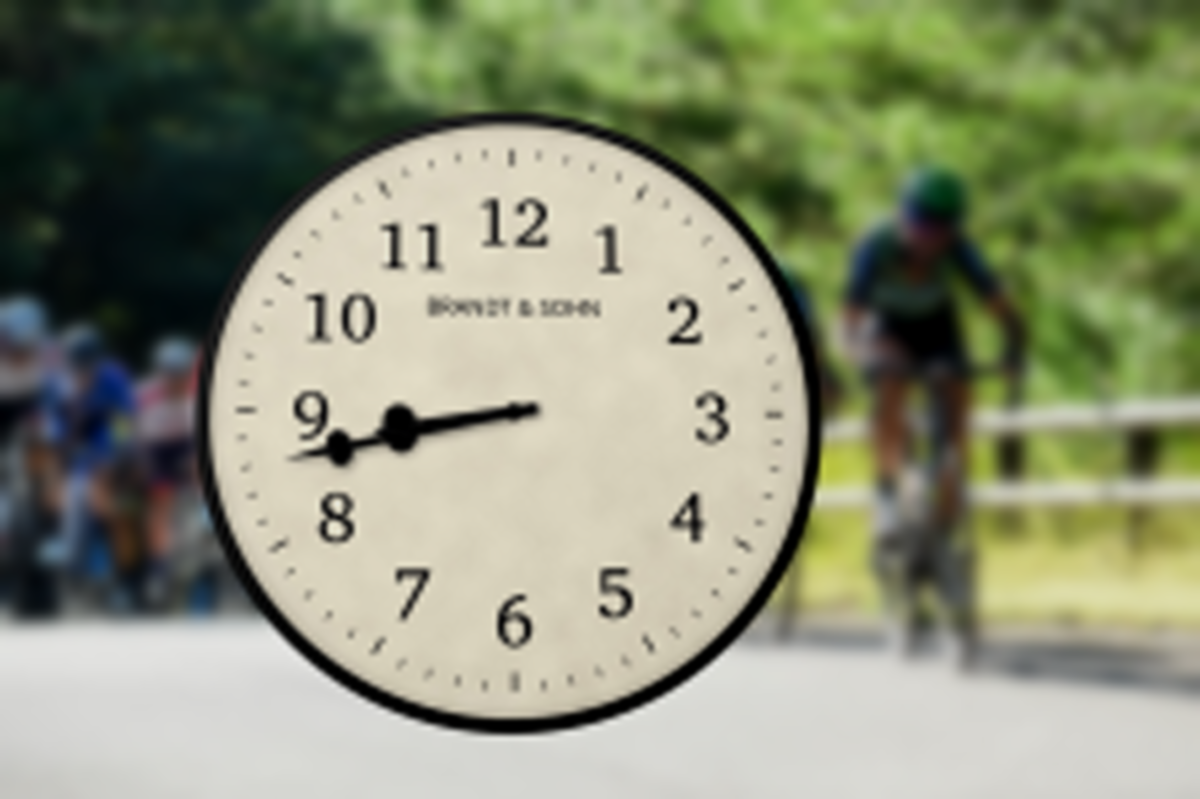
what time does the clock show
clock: 8:43
